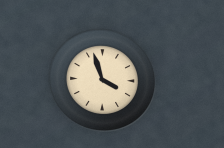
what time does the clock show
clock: 3:57
